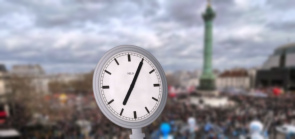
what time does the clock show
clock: 7:05
